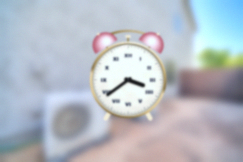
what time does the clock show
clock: 3:39
